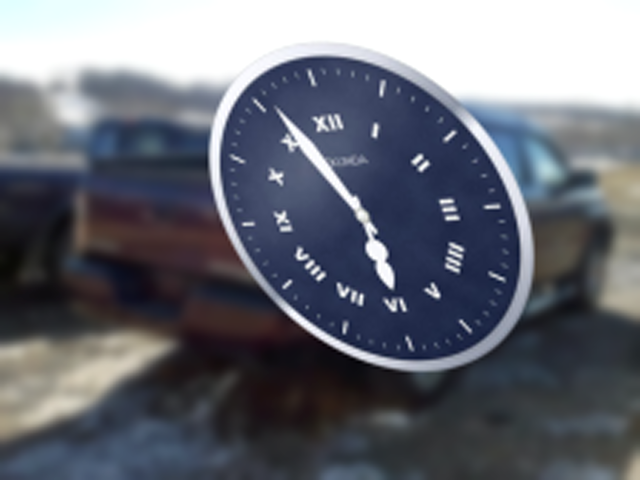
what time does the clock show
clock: 5:56
